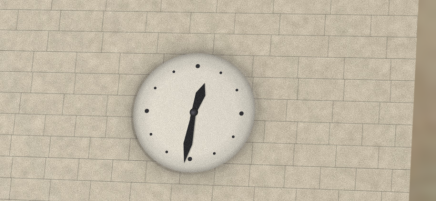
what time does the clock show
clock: 12:31
